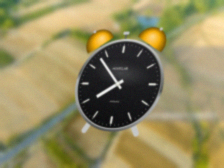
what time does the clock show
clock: 7:53
